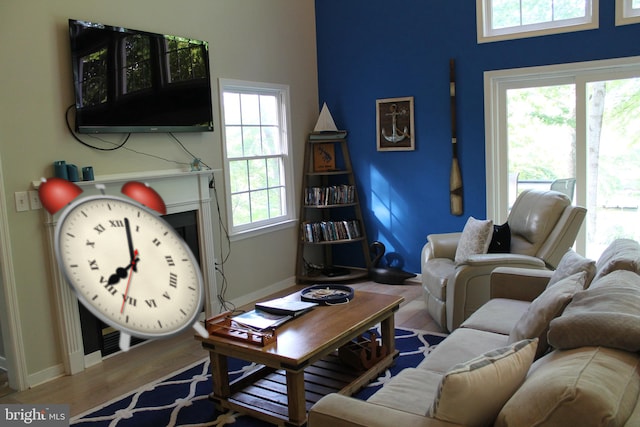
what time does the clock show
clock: 8:02:36
